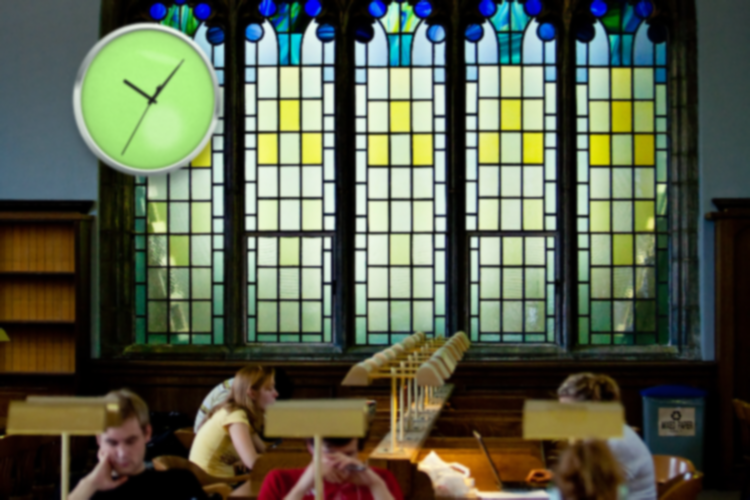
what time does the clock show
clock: 10:06:35
